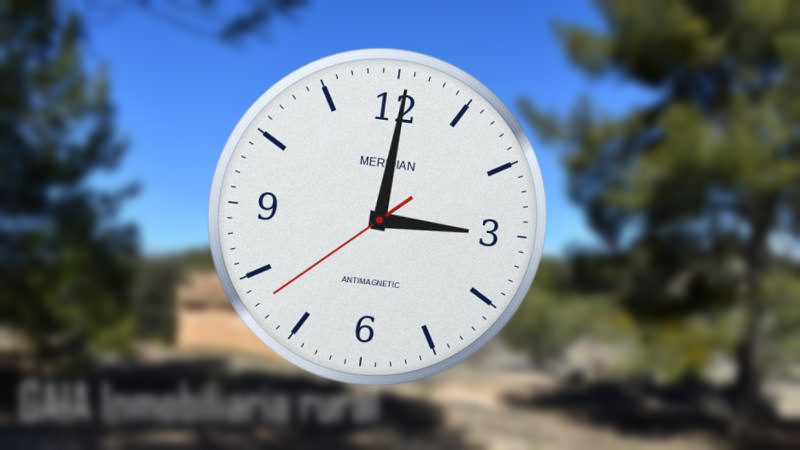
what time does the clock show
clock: 3:00:38
